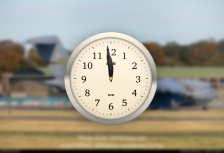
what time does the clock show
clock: 11:59
